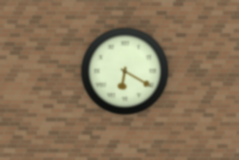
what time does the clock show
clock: 6:20
